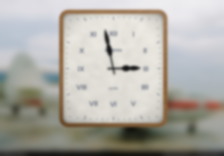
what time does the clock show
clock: 2:58
